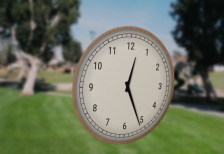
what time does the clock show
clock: 12:26
